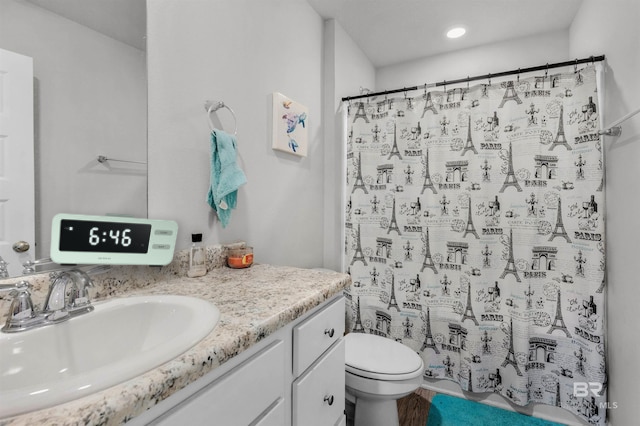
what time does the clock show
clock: 6:46
